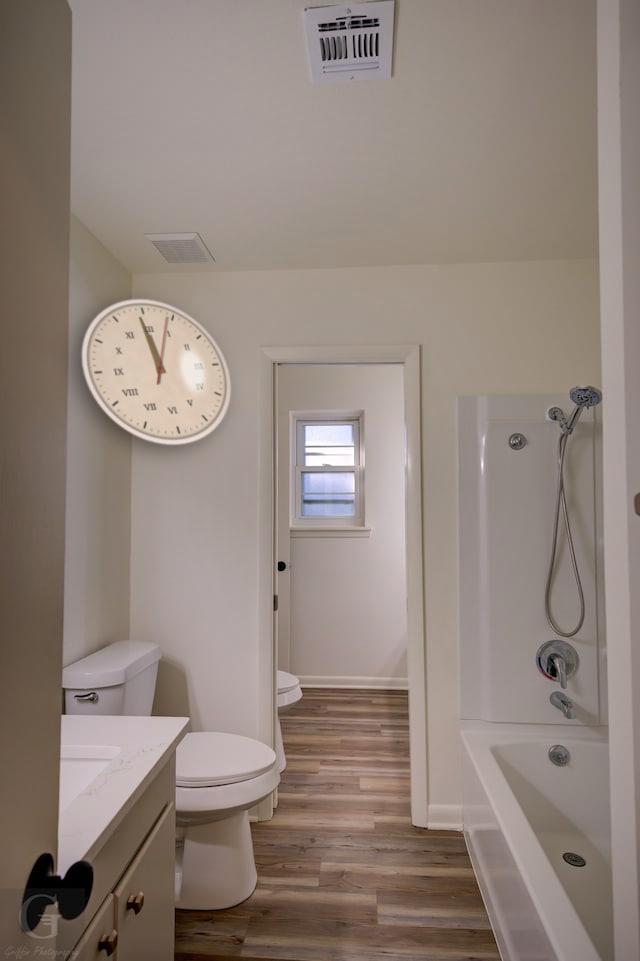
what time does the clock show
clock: 11:59:04
